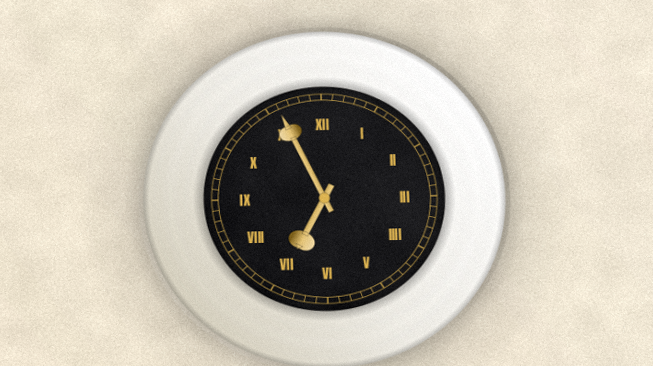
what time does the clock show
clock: 6:56
